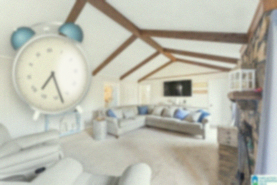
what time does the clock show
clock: 7:28
